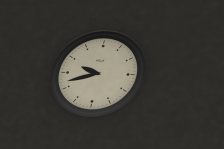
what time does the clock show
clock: 9:42
